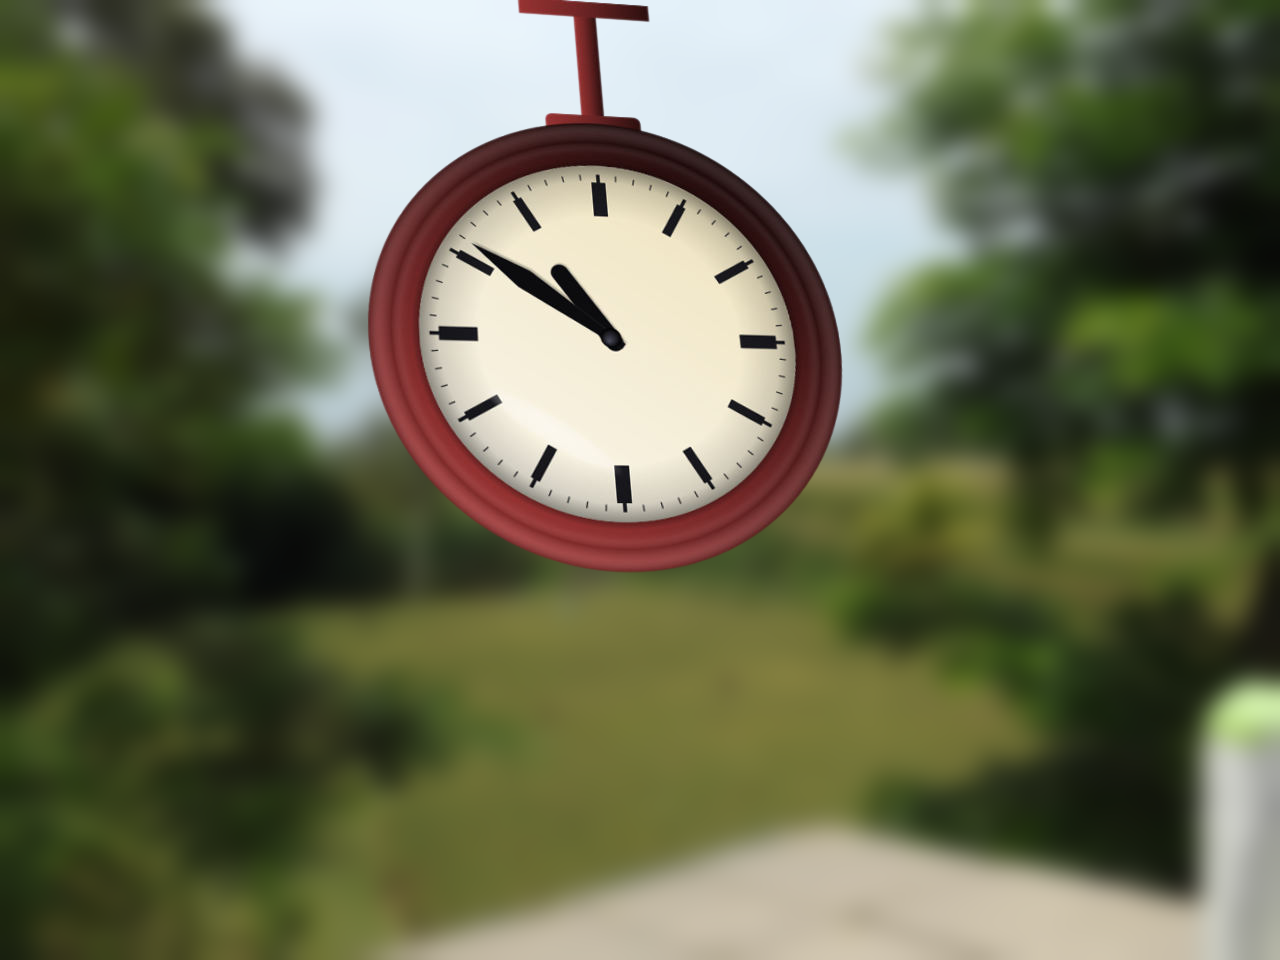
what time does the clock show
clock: 10:51
